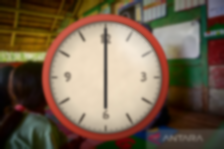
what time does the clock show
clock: 6:00
